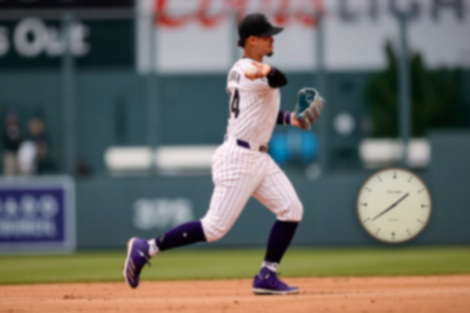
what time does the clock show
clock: 1:39
